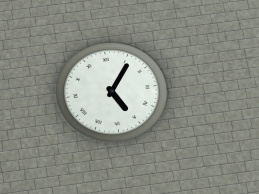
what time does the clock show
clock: 5:06
